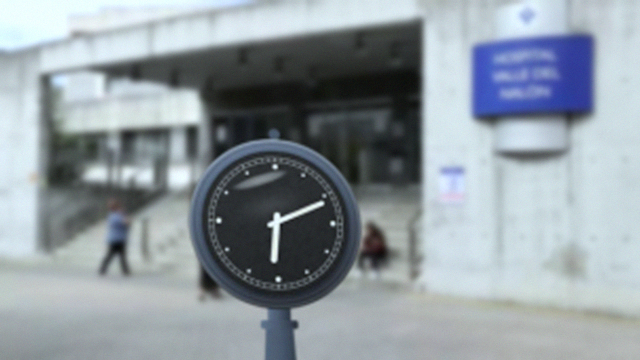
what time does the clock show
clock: 6:11
